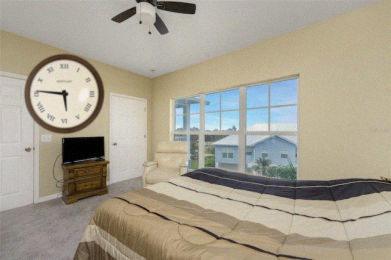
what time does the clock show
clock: 5:46
